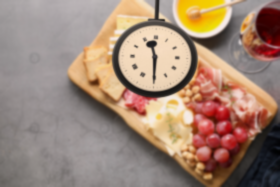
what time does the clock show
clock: 11:30
